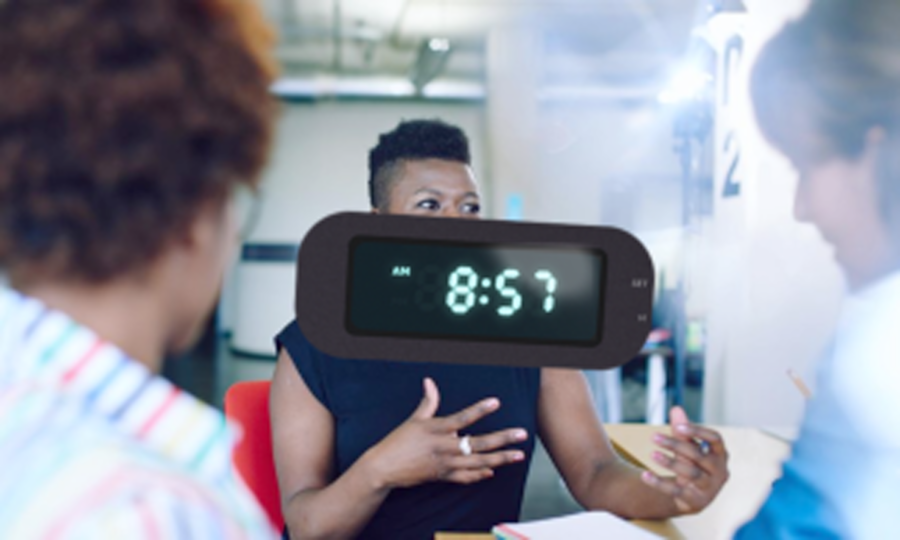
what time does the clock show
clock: 8:57
